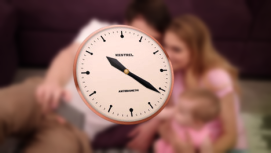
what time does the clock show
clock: 10:21
